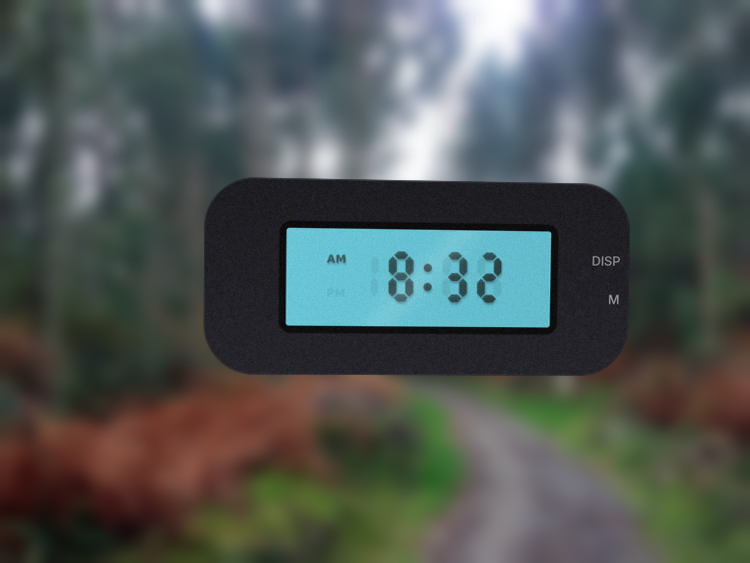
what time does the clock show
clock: 8:32
